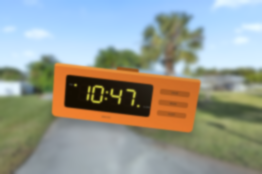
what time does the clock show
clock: 10:47
